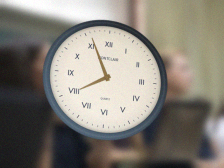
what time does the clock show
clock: 7:56
